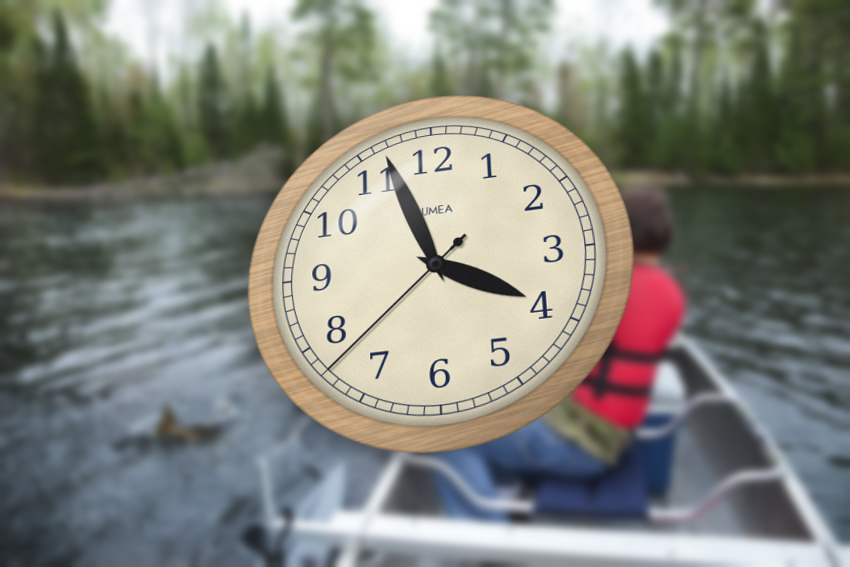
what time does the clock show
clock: 3:56:38
